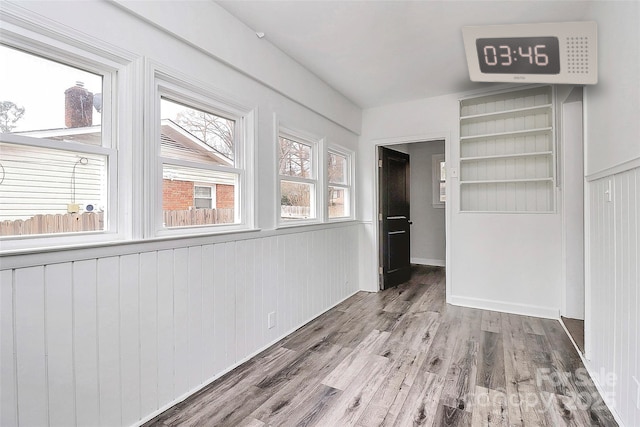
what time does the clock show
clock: 3:46
